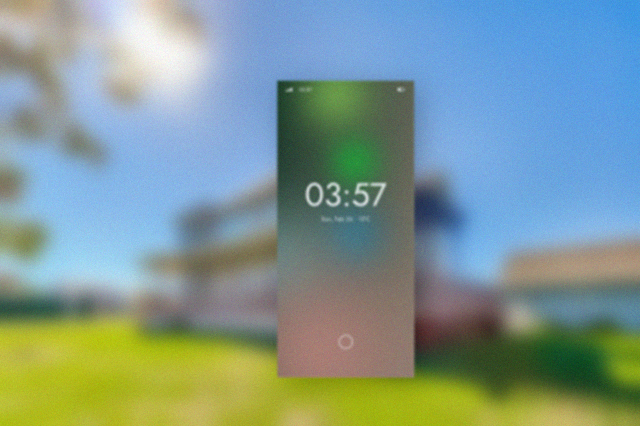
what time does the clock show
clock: 3:57
